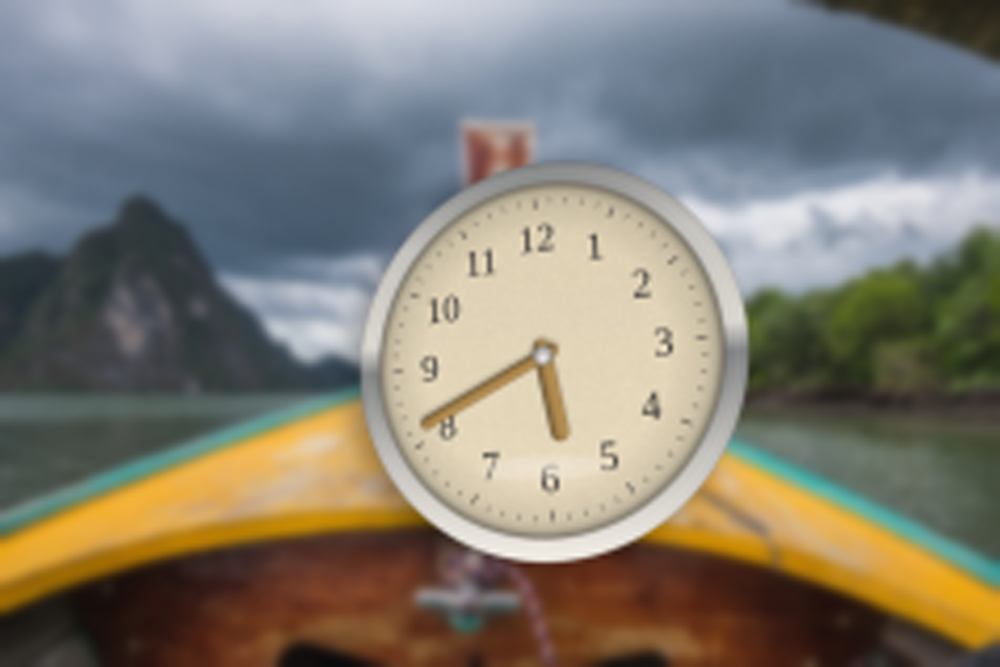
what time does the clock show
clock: 5:41
